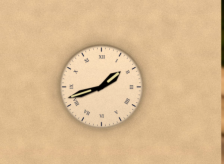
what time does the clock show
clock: 1:42
